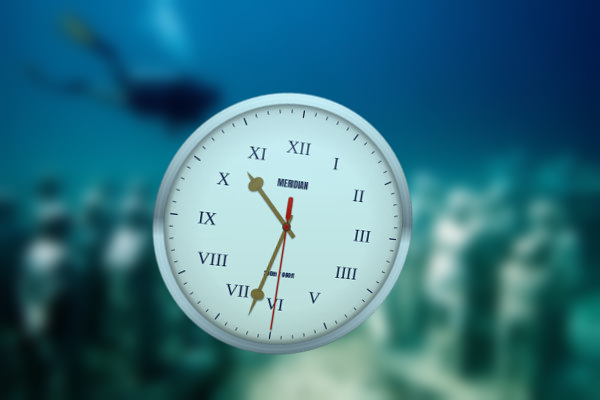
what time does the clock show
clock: 10:32:30
